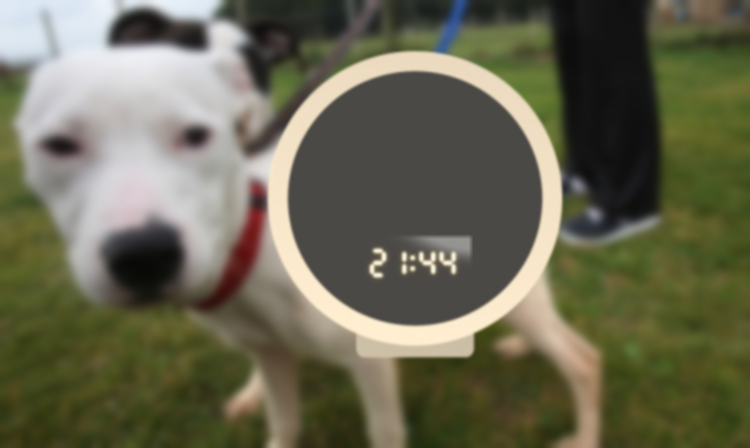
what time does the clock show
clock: 21:44
